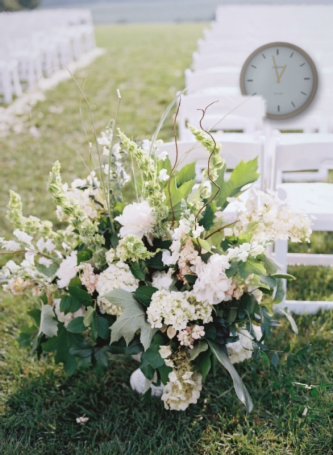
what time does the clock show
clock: 12:58
